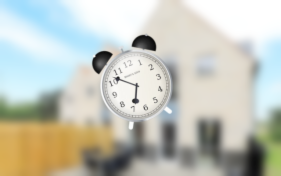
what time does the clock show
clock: 6:52
